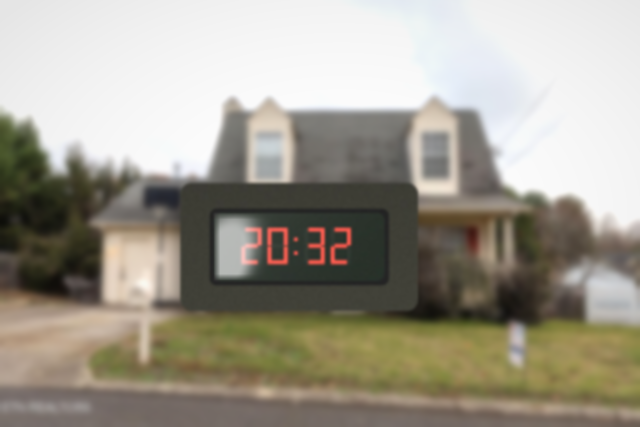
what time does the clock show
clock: 20:32
